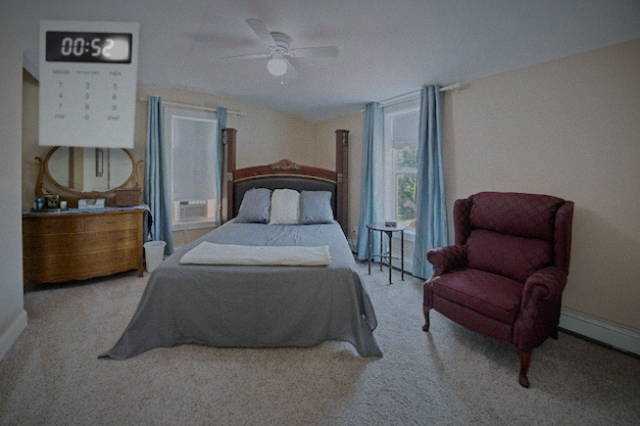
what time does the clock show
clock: 0:52
